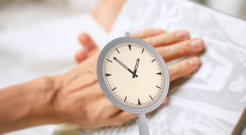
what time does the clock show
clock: 12:52
